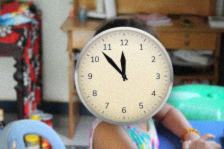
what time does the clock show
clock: 11:53
